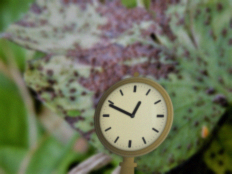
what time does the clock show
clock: 12:49
